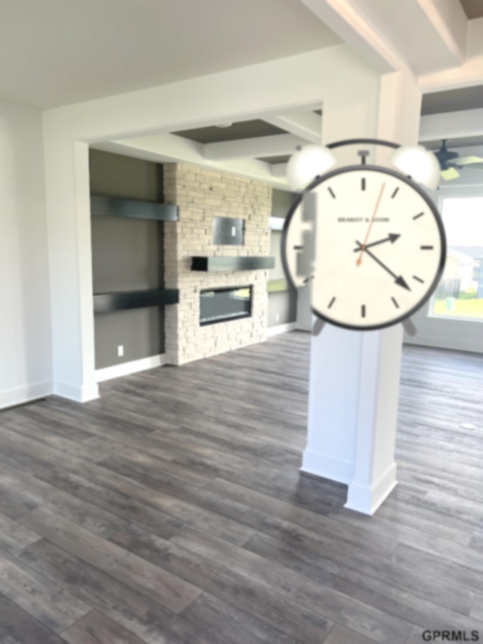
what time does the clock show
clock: 2:22:03
